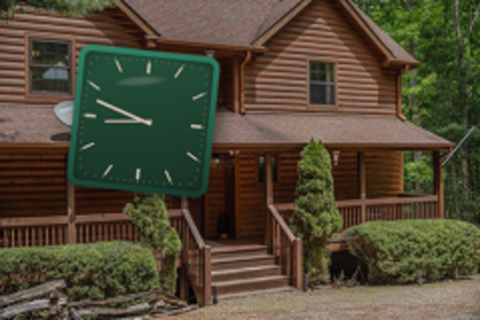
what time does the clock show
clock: 8:48
